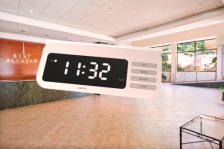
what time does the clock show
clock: 11:32
